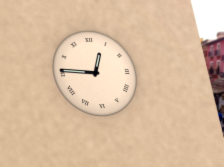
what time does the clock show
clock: 12:46
